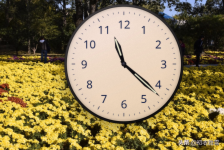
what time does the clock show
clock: 11:22
